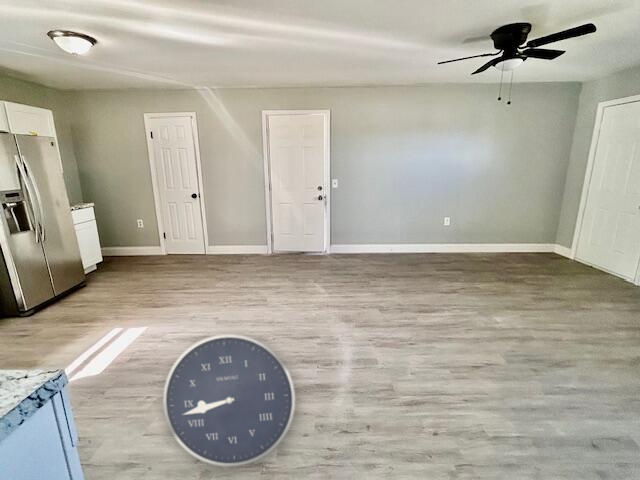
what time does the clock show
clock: 8:43
